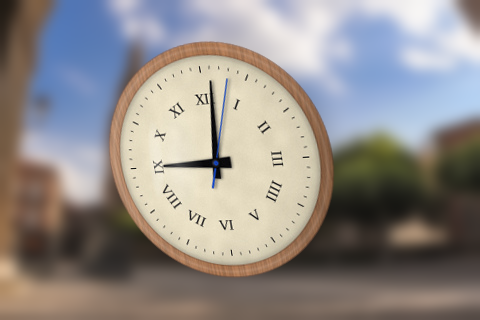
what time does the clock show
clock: 9:01:03
